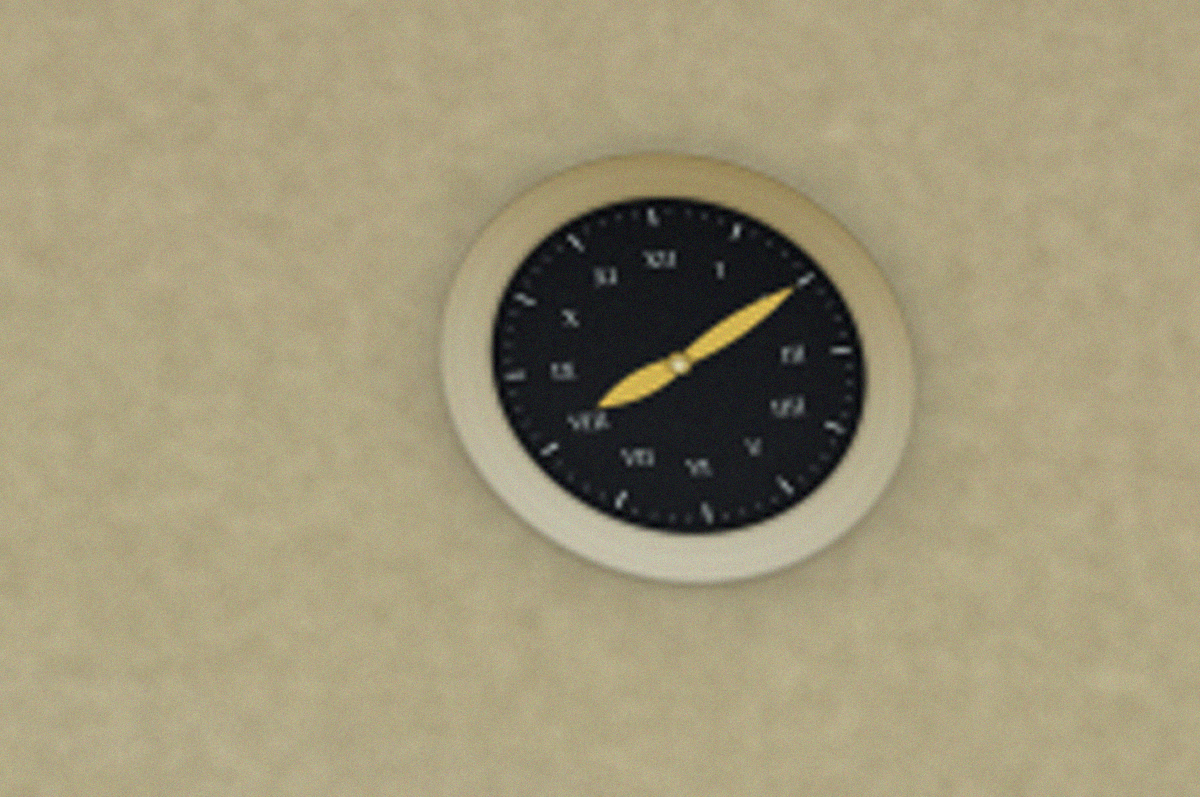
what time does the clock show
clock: 8:10
